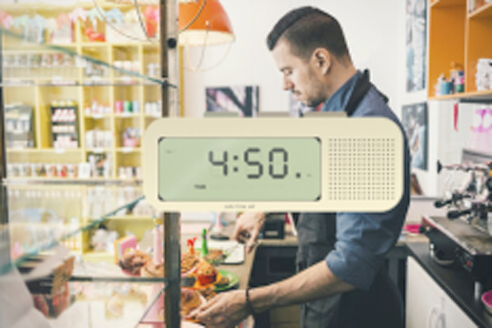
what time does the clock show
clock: 4:50
